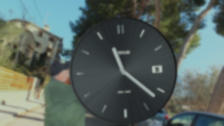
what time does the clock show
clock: 11:22
